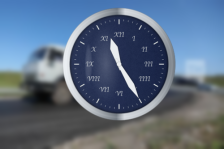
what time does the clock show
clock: 11:25
